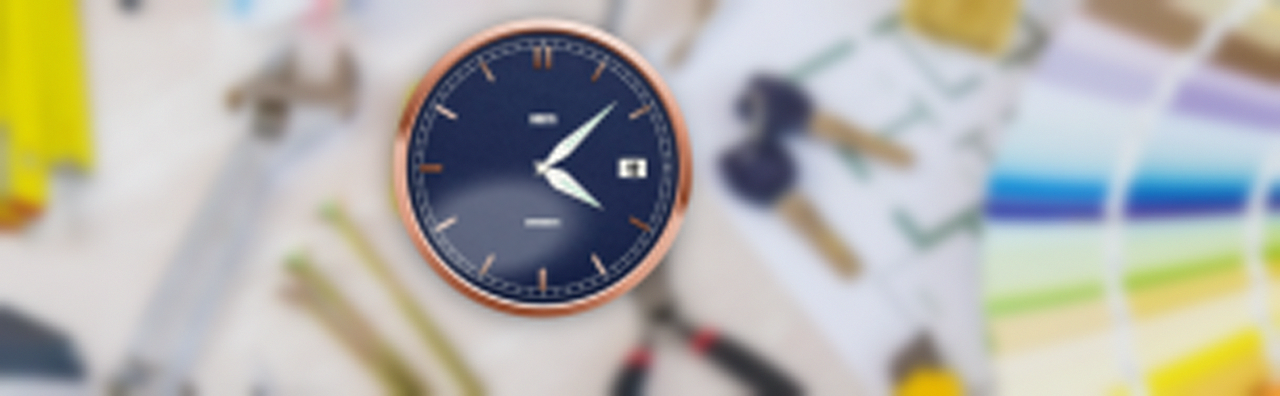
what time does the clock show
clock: 4:08
